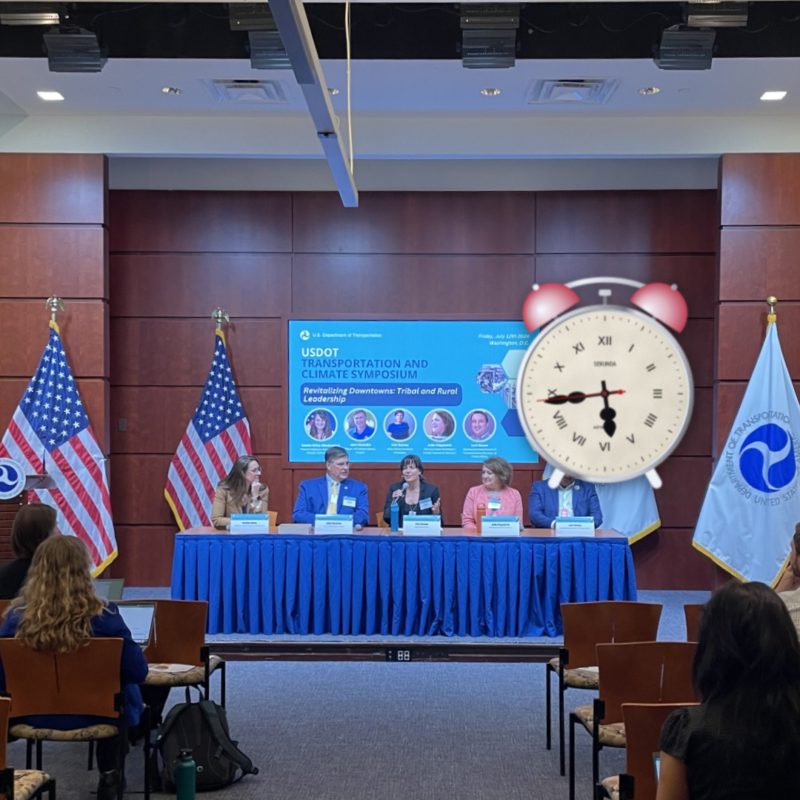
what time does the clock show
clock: 5:43:44
